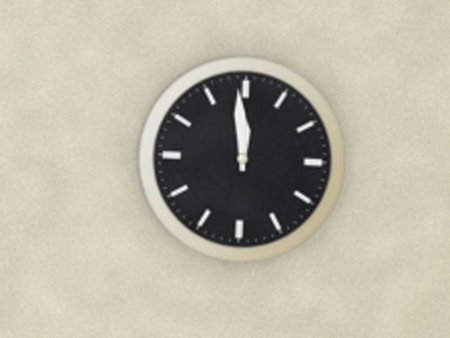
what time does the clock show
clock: 11:59
